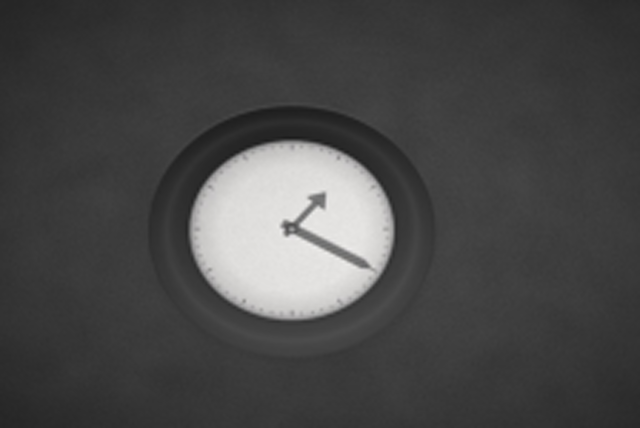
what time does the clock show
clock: 1:20
